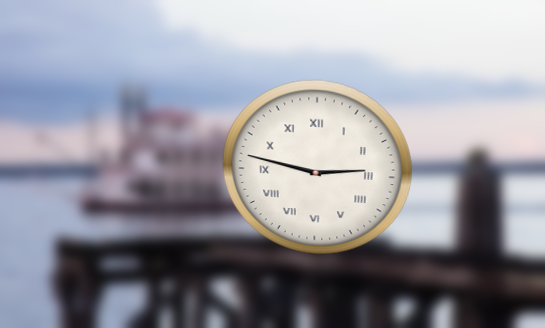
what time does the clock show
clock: 2:47
